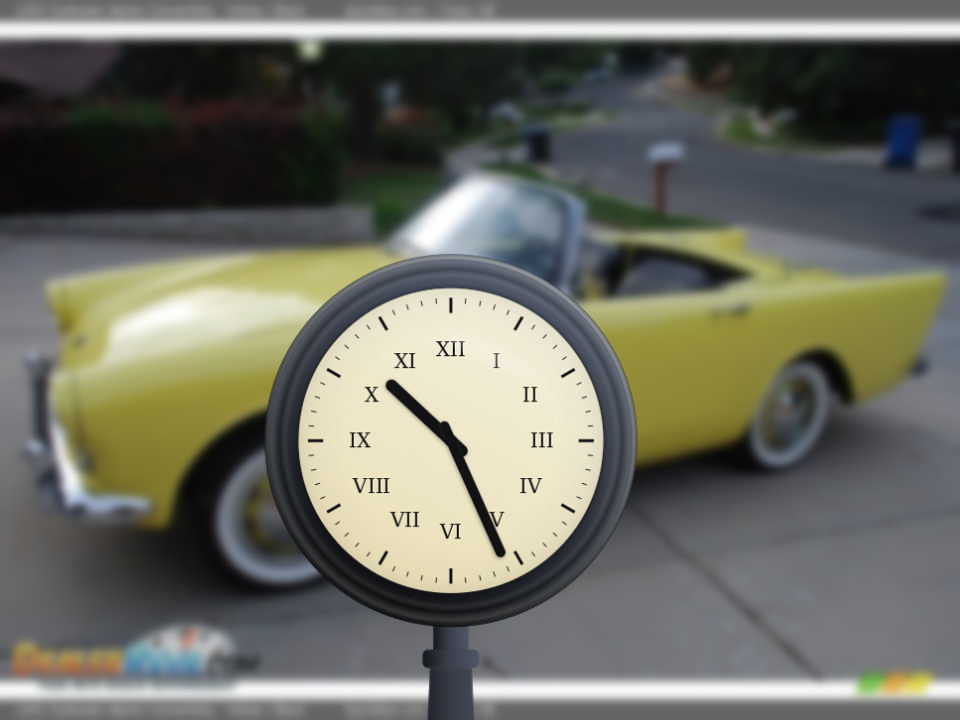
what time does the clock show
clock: 10:26
